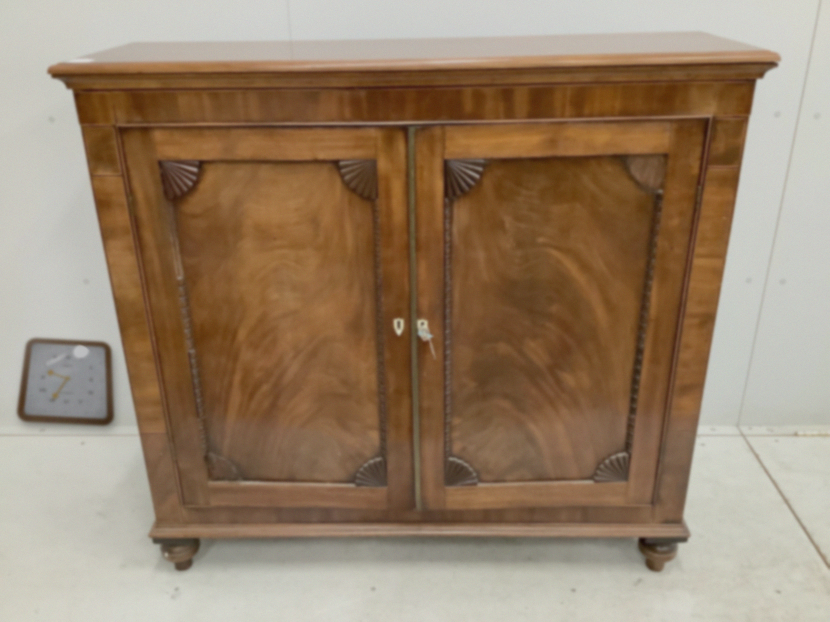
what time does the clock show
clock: 9:35
